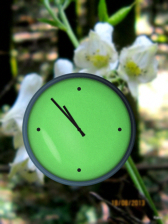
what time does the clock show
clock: 10:53
